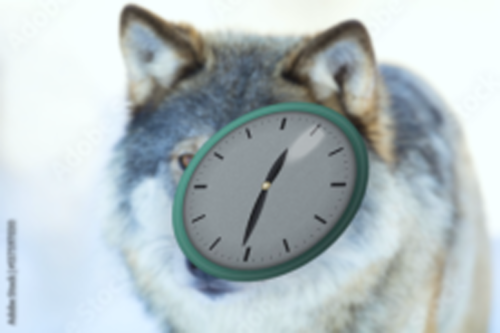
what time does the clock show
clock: 12:31
